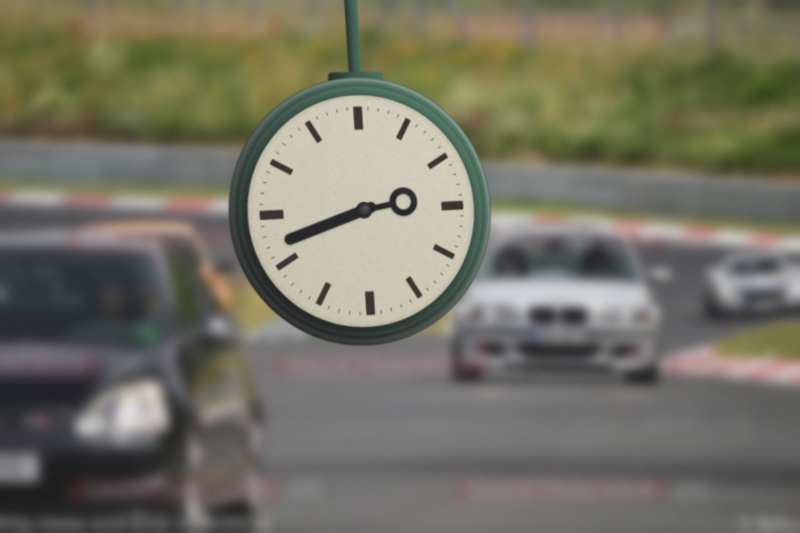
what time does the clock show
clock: 2:42
